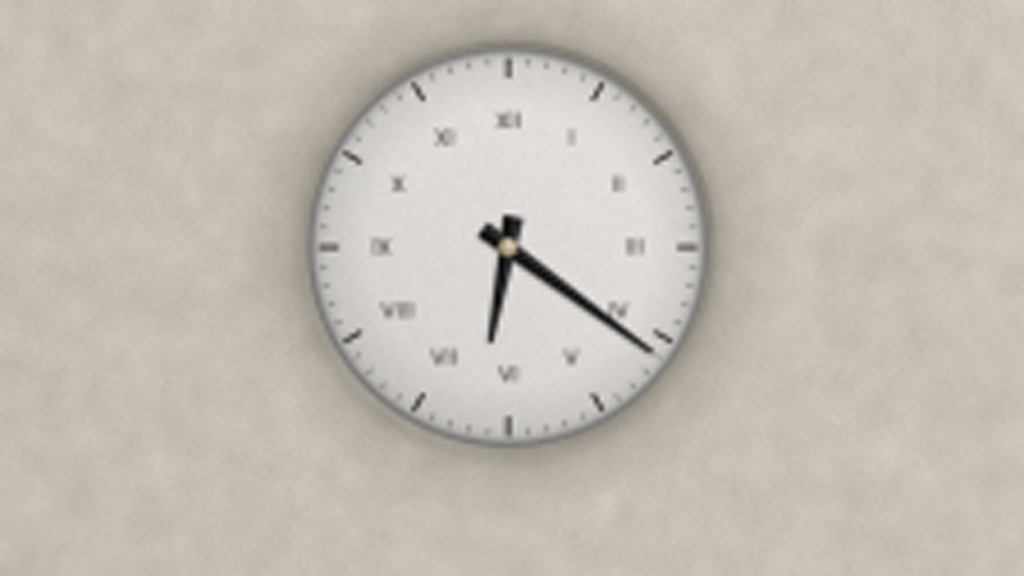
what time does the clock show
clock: 6:21
